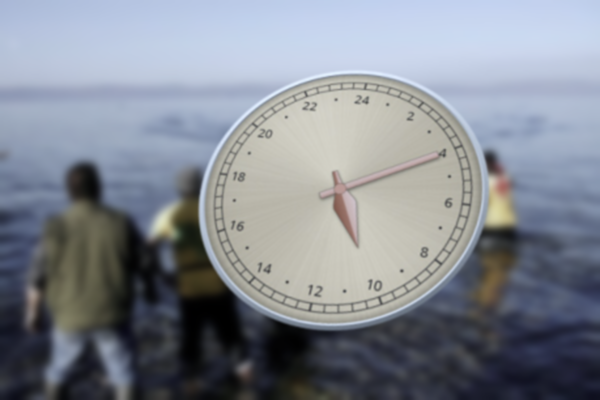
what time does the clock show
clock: 10:10
